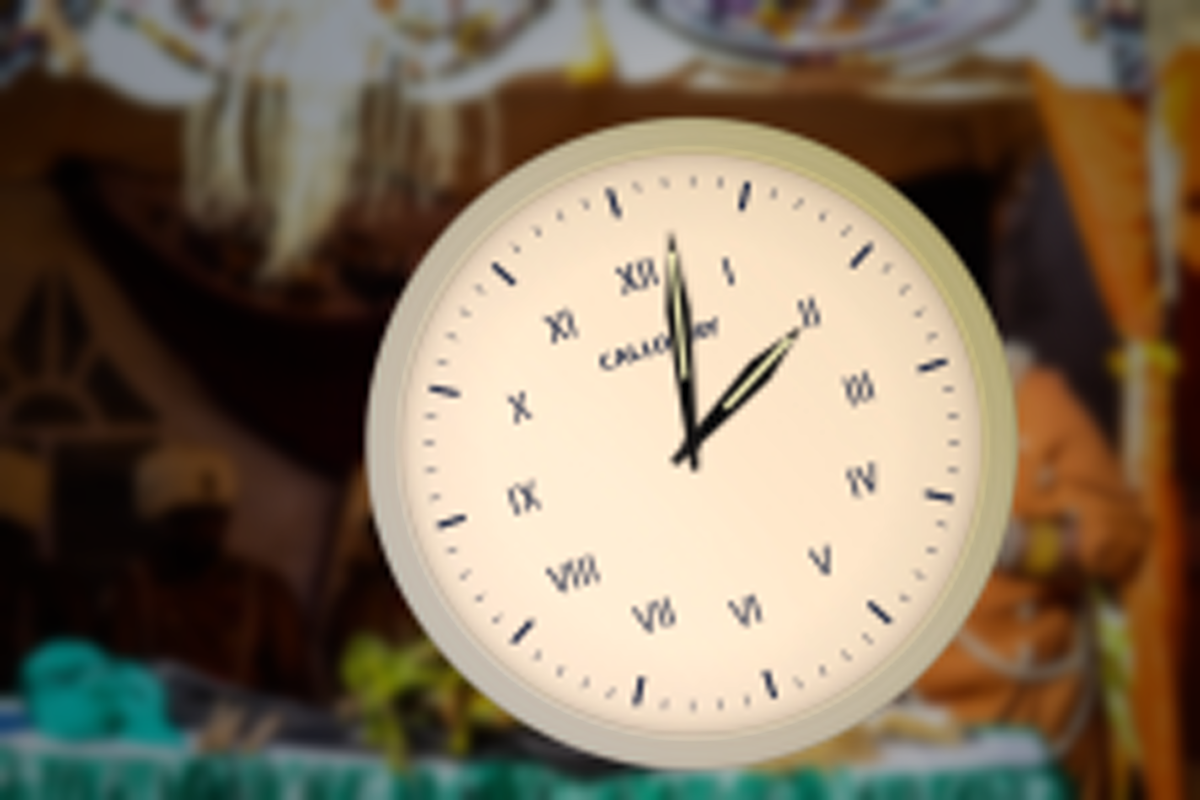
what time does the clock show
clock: 2:02
